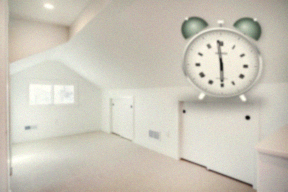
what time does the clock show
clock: 5:59
